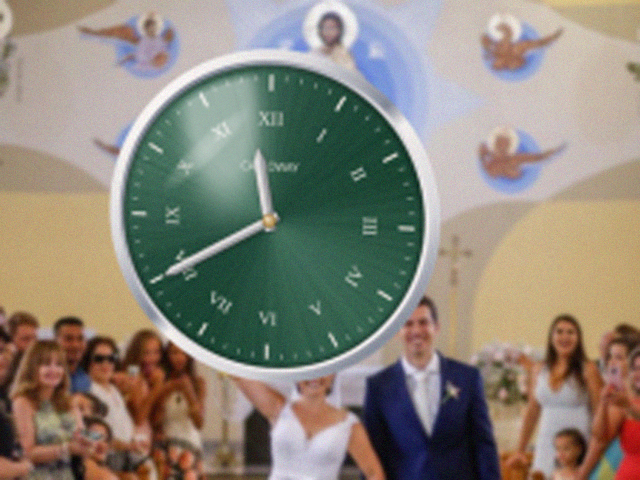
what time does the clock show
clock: 11:40
